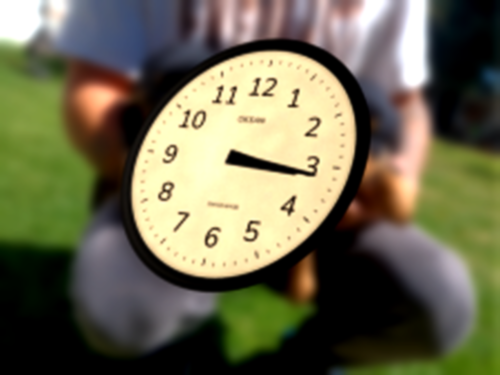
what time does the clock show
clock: 3:16
